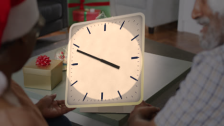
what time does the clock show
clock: 3:49
